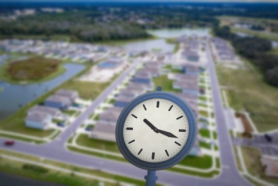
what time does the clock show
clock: 10:18
